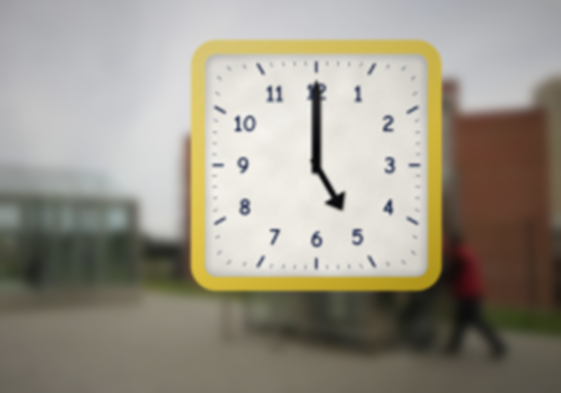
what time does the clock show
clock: 5:00
